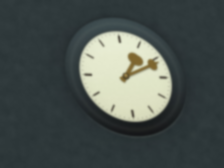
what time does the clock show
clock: 1:11
